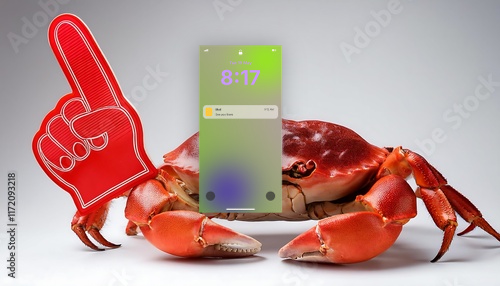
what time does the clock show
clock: 8:17
